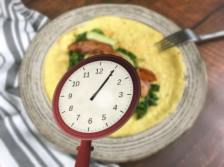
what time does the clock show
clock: 1:05
